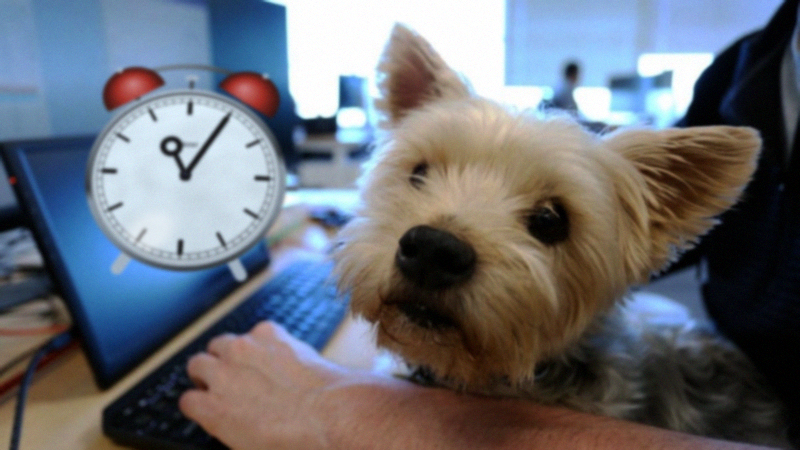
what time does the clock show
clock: 11:05
